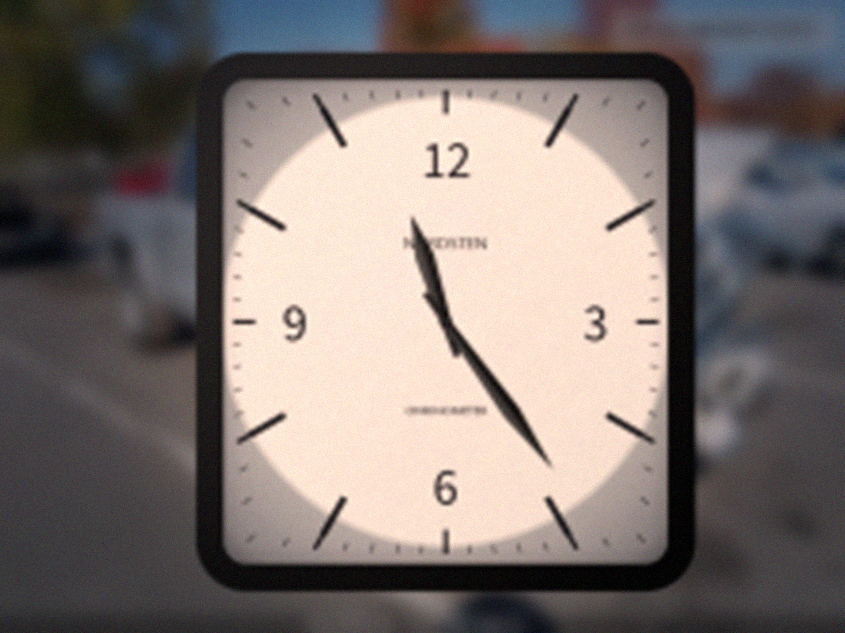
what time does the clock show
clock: 11:24
